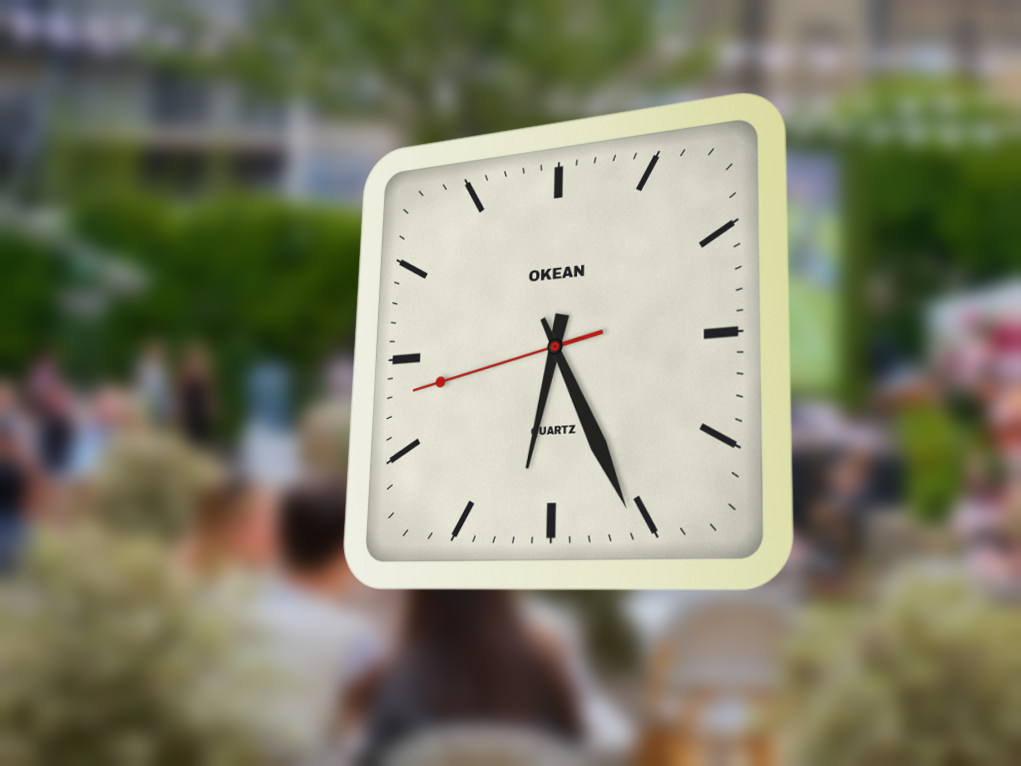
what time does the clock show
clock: 6:25:43
